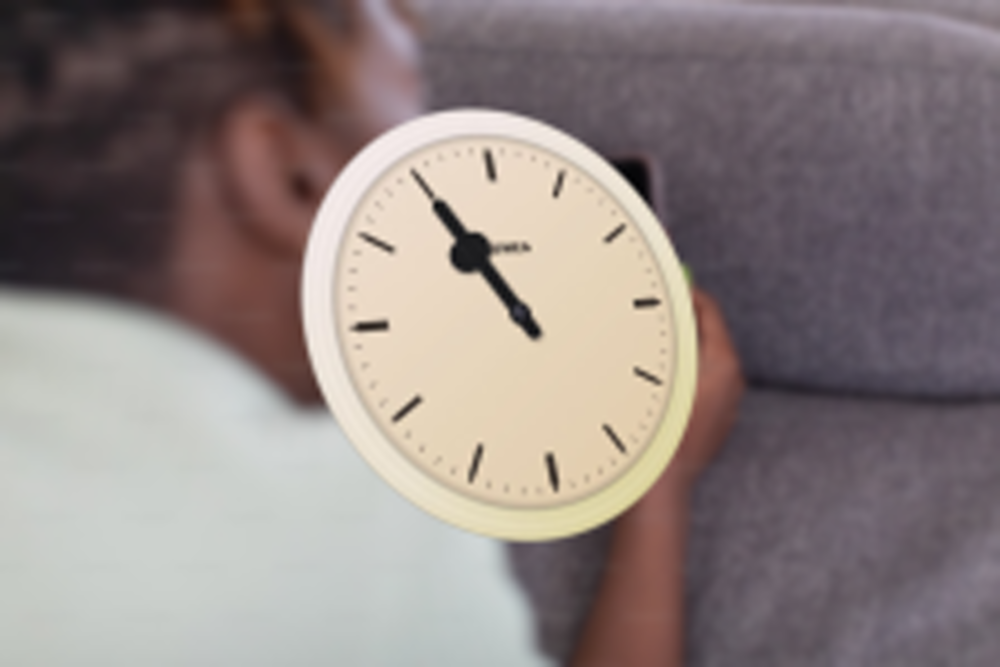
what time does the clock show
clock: 10:55
